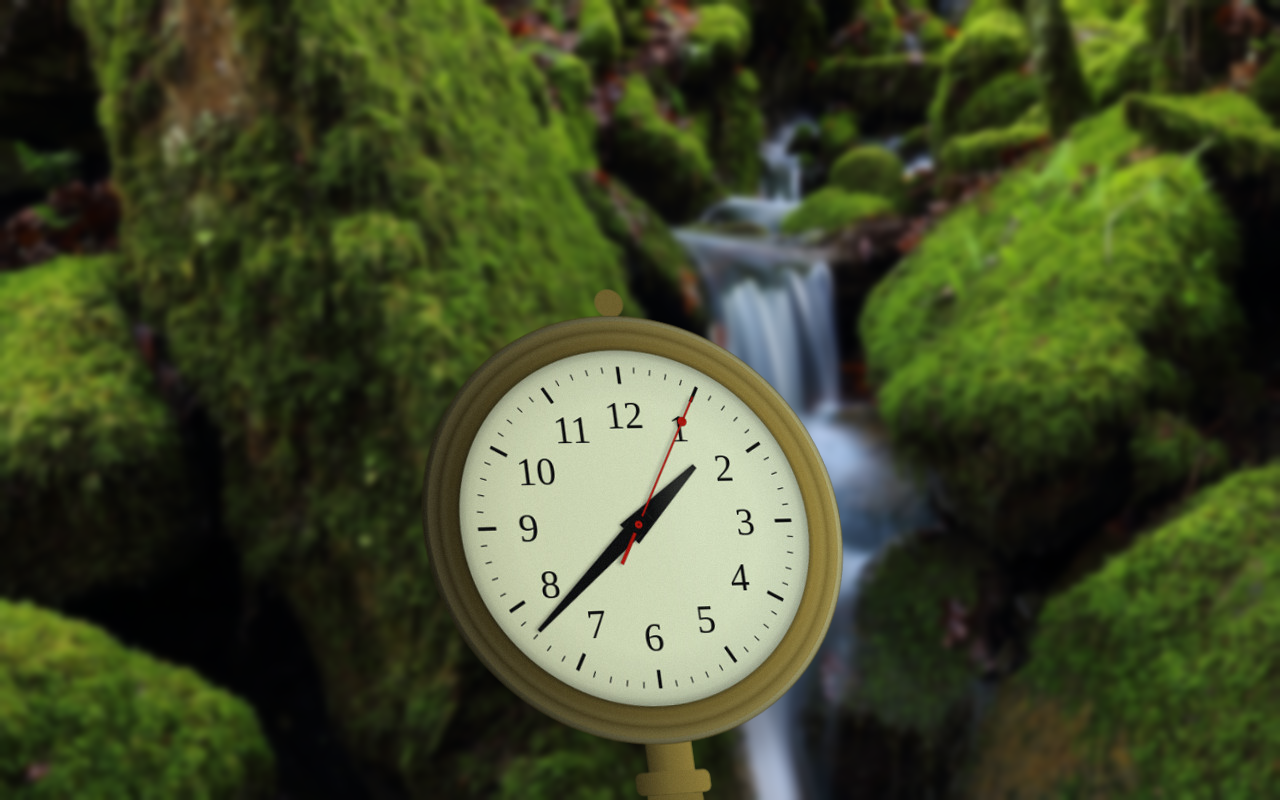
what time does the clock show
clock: 1:38:05
